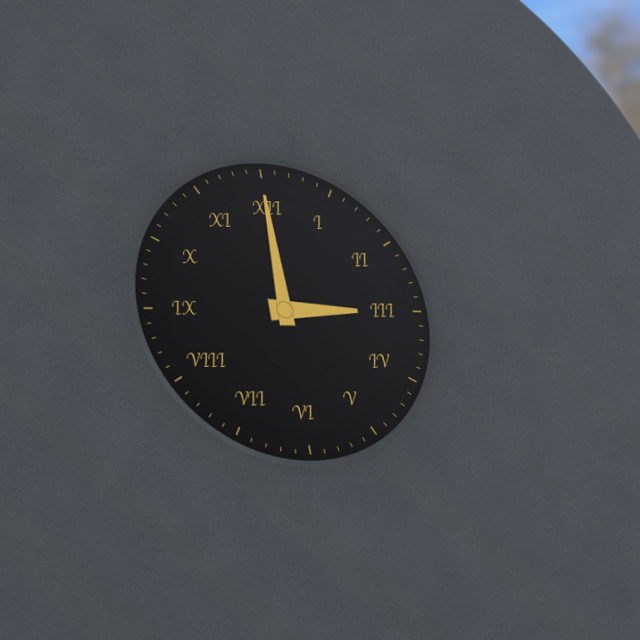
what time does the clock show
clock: 3:00
